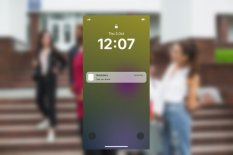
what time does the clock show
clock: 12:07
